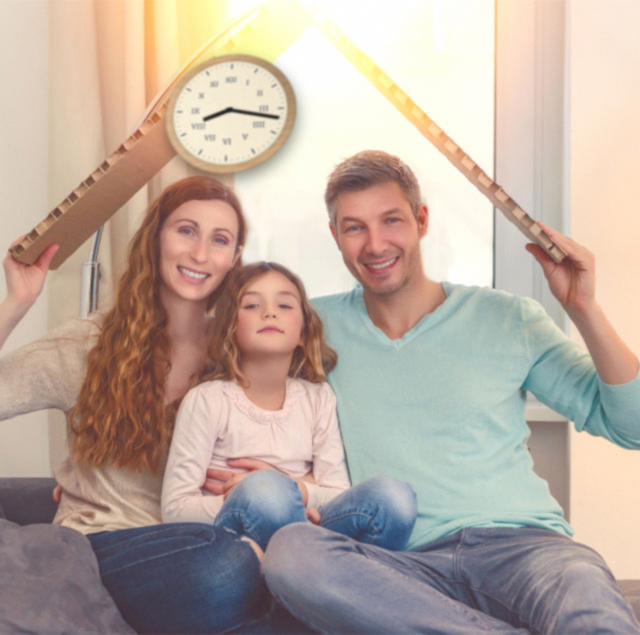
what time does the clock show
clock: 8:17
